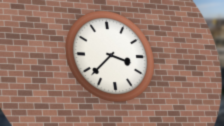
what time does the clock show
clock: 3:38
